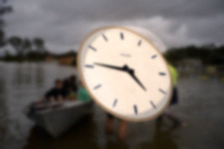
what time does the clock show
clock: 4:46
